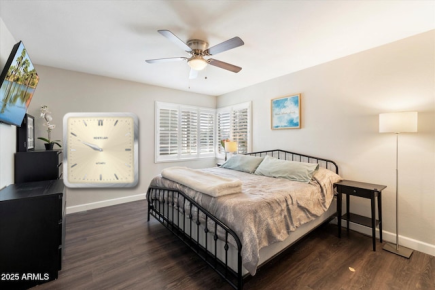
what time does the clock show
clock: 9:49
